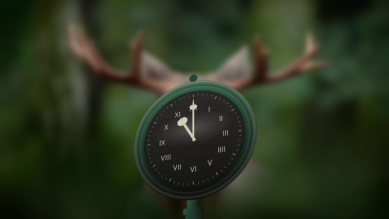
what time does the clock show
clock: 11:00
